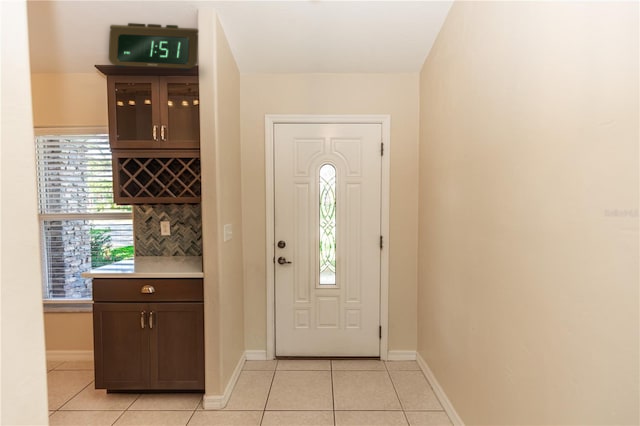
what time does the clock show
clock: 1:51
